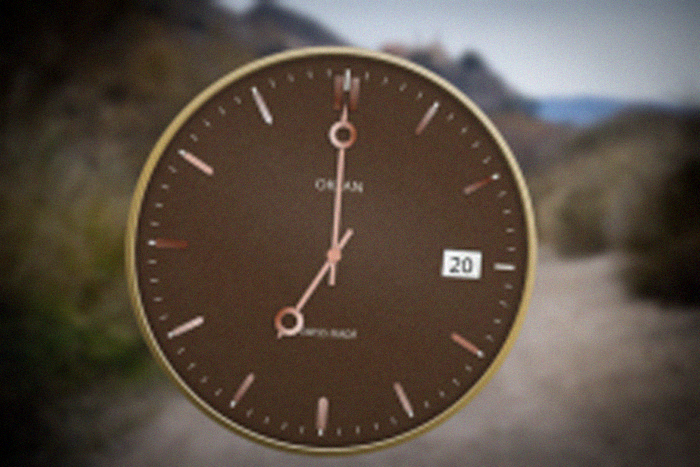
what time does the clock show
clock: 7:00
